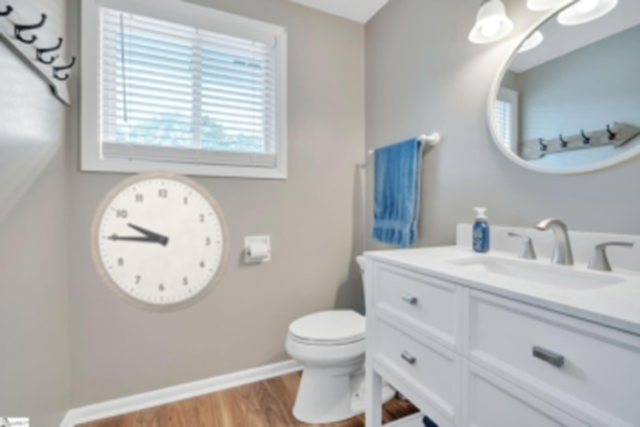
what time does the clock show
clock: 9:45
